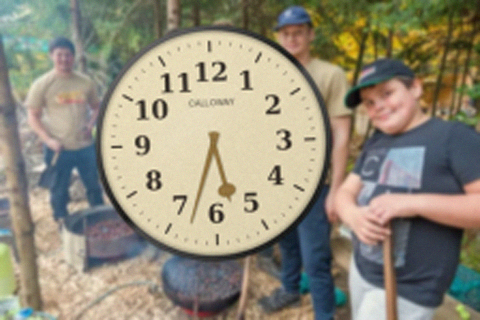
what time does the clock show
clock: 5:33
